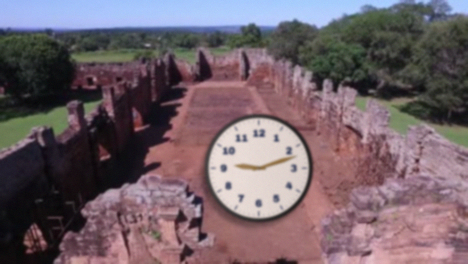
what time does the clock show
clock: 9:12
